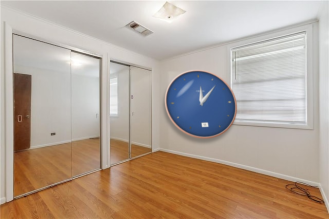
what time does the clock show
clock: 12:07
